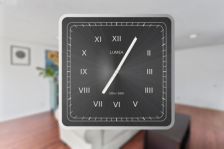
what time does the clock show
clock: 7:05
